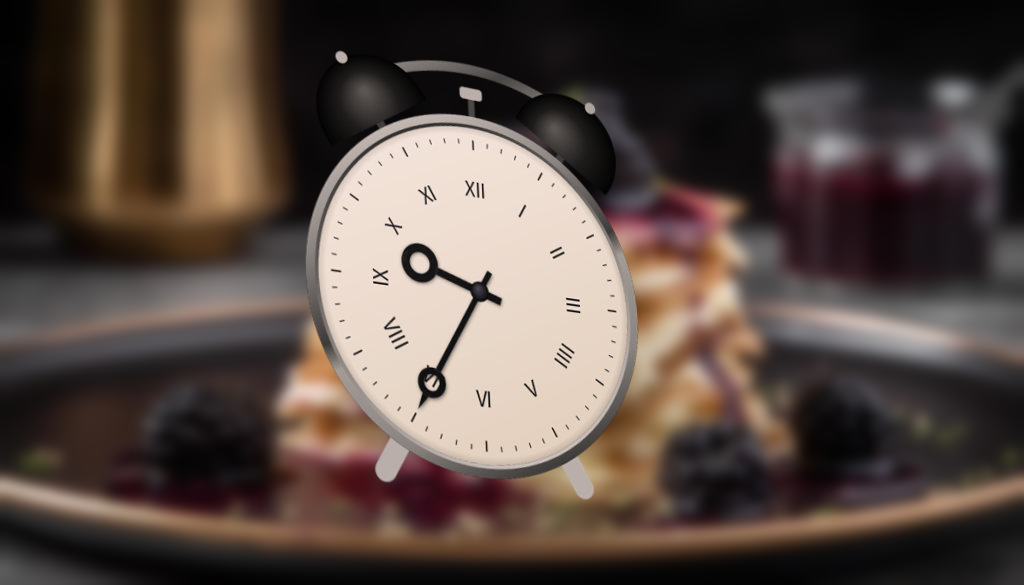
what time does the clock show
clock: 9:35
